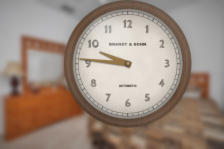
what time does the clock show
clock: 9:46
